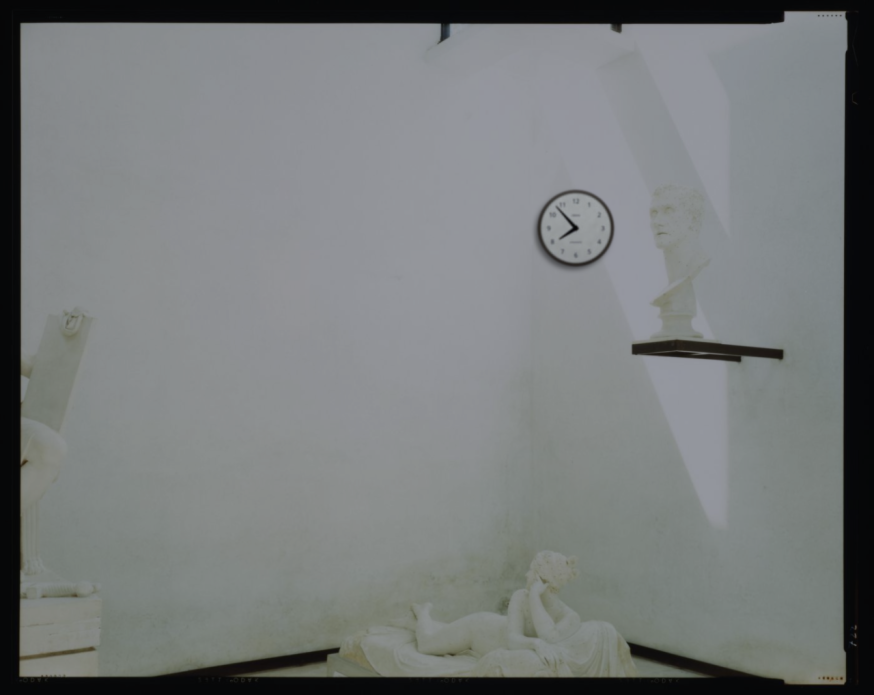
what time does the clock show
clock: 7:53
